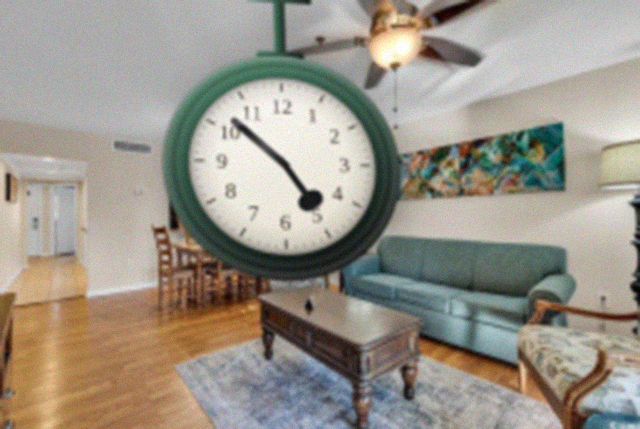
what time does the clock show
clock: 4:52
